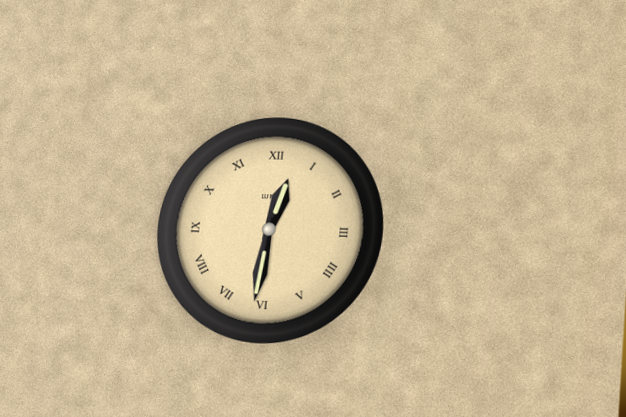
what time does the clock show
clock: 12:31
